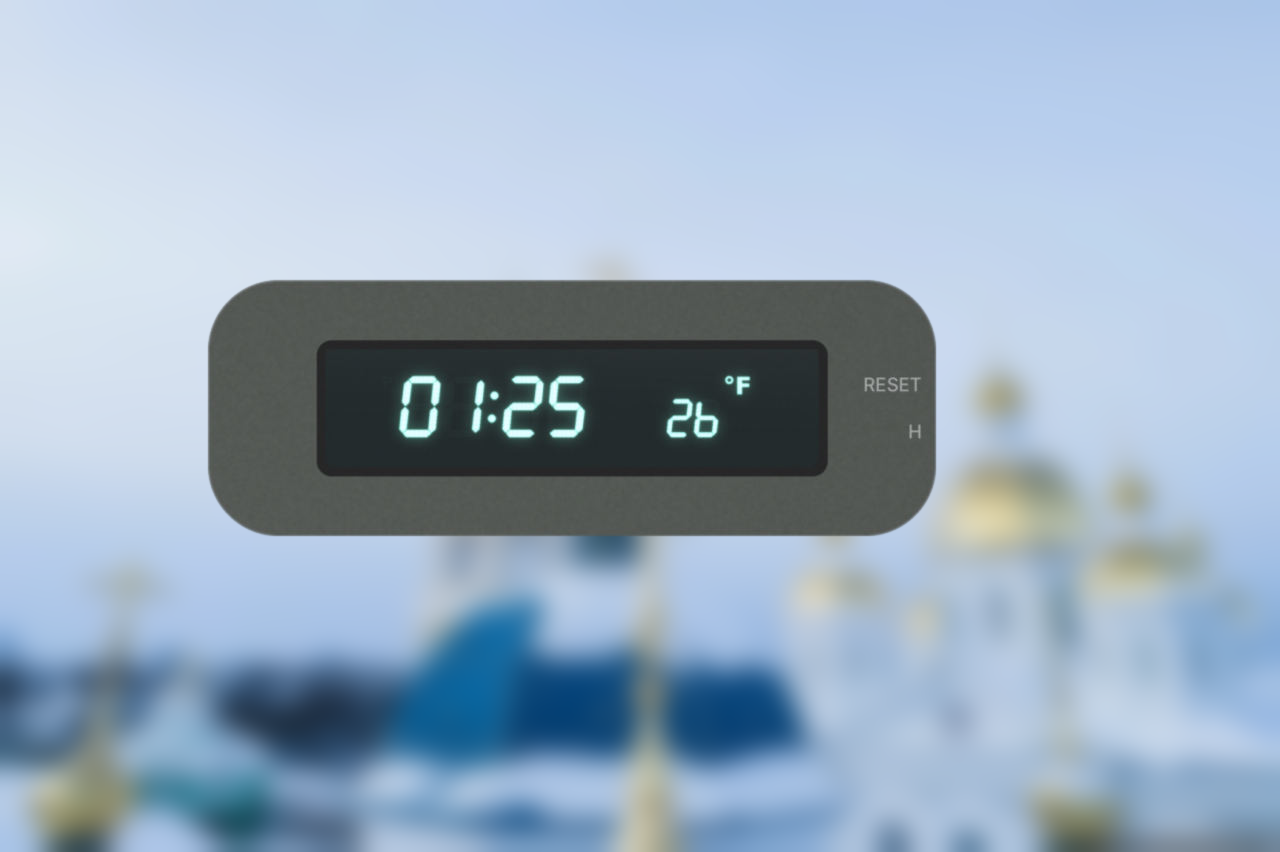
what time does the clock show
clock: 1:25
